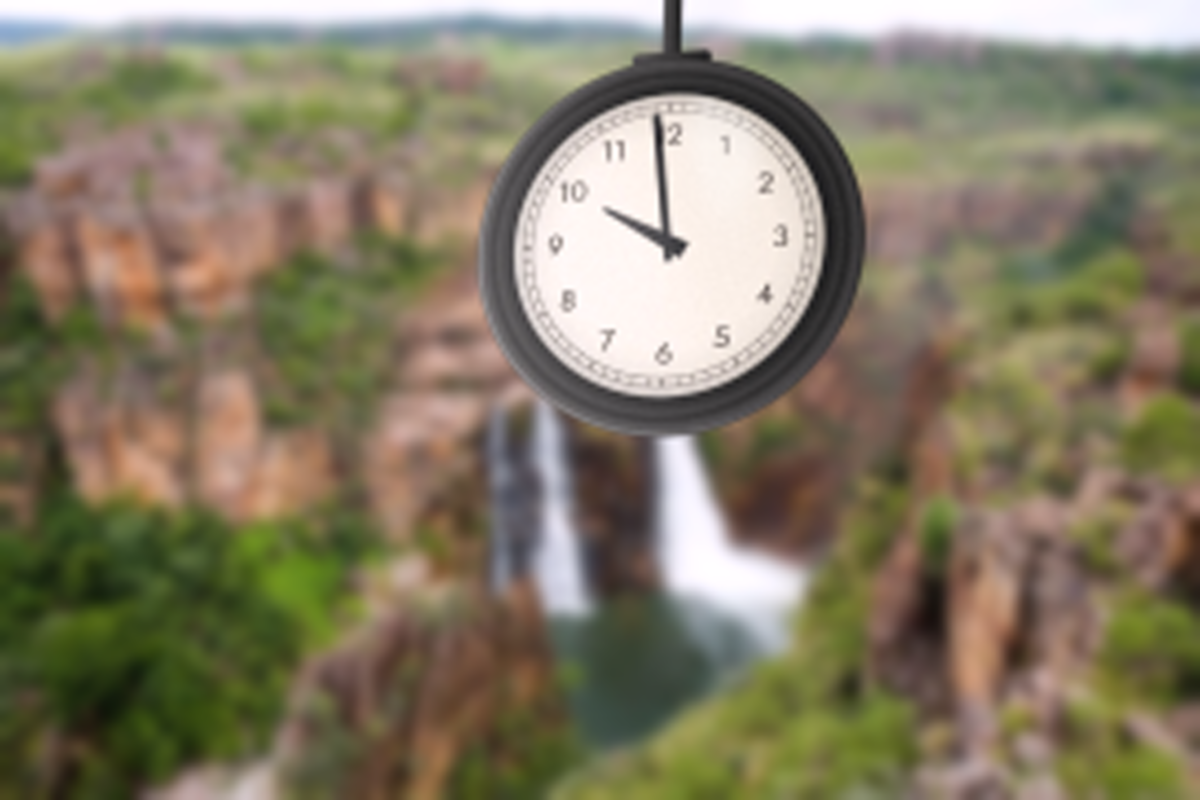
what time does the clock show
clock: 9:59
